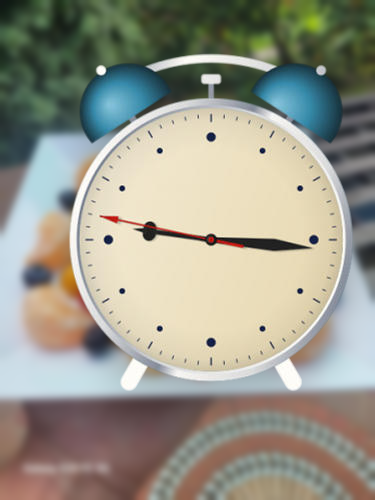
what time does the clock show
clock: 9:15:47
